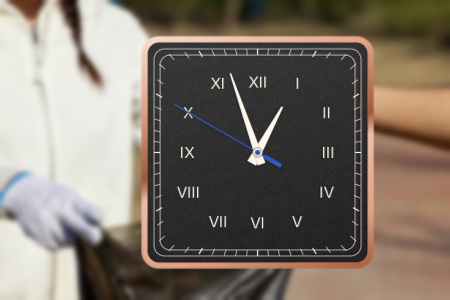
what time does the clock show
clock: 12:56:50
